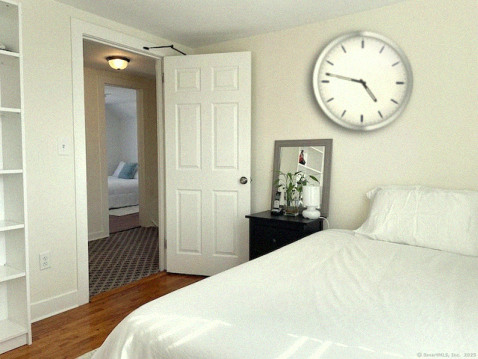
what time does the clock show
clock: 4:47
